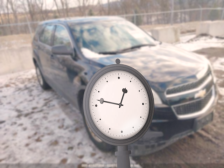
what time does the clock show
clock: 12:47
